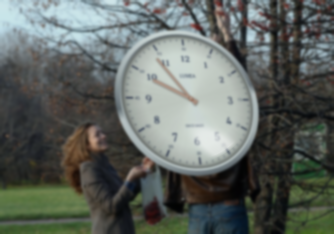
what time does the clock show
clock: 9:54
